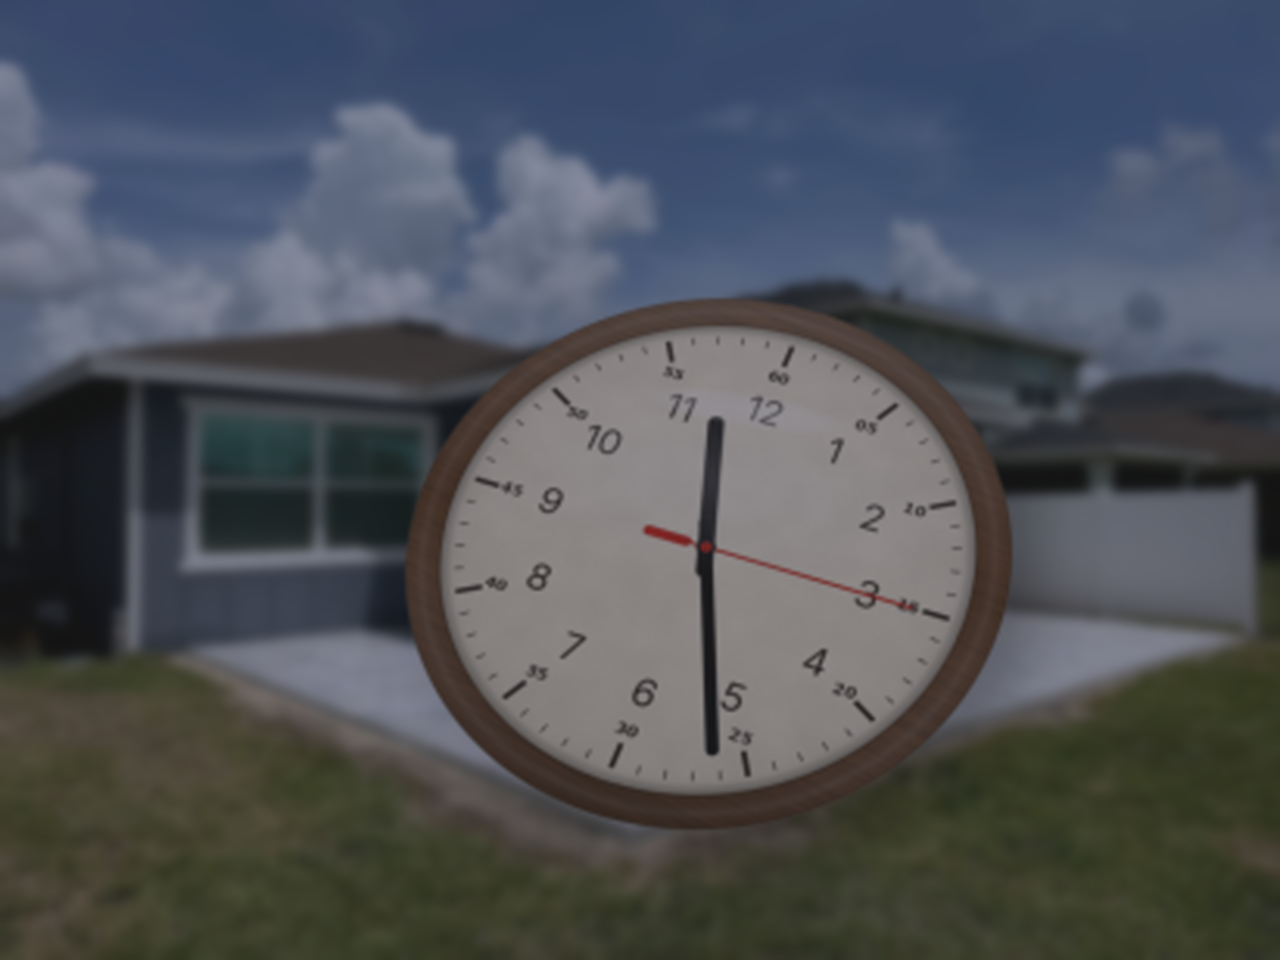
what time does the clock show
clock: 11:26:15
